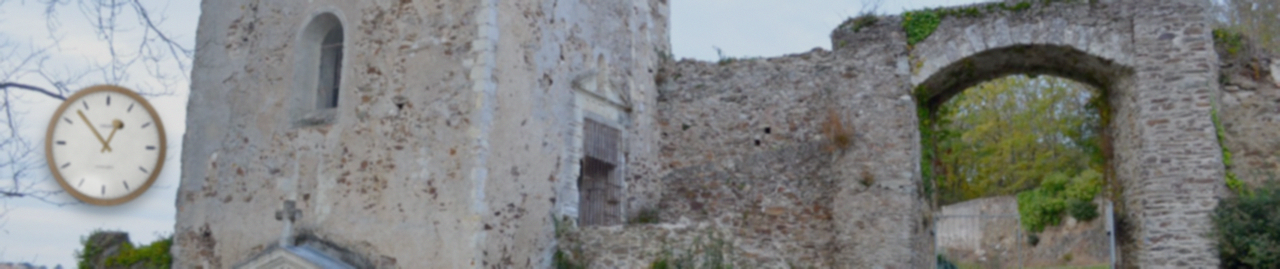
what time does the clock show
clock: 12:53
